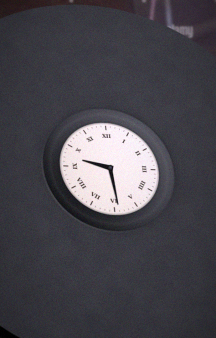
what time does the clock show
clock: 9:29
